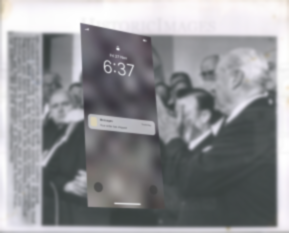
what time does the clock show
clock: 6:37
